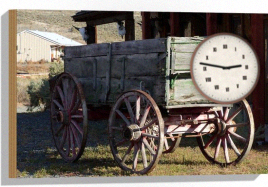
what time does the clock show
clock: 2:47
